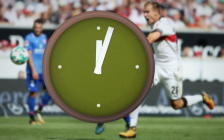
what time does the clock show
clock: 12:03
